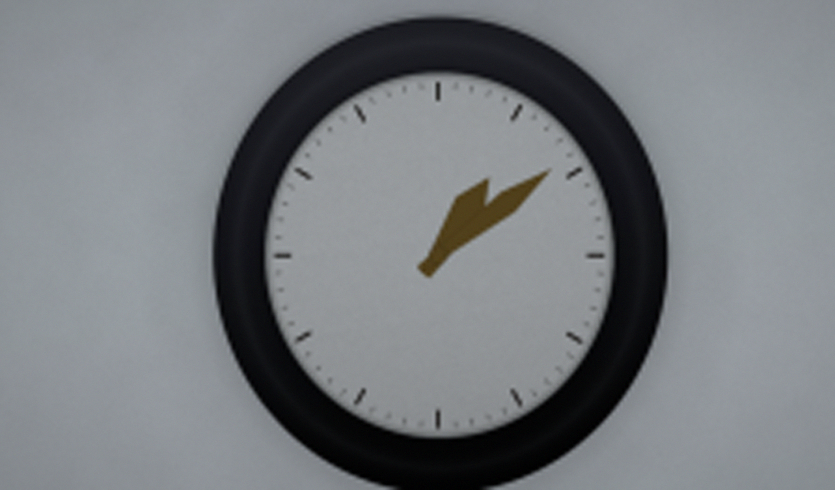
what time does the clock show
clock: 1:09
